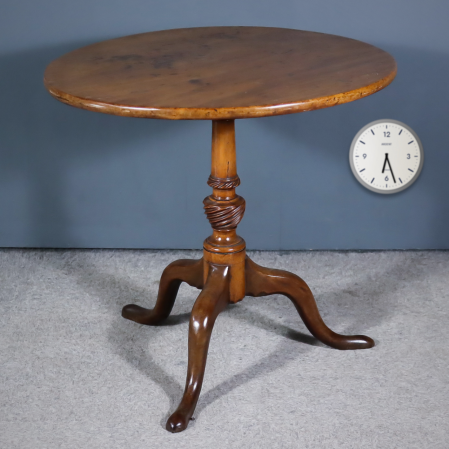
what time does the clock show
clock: 6:27
